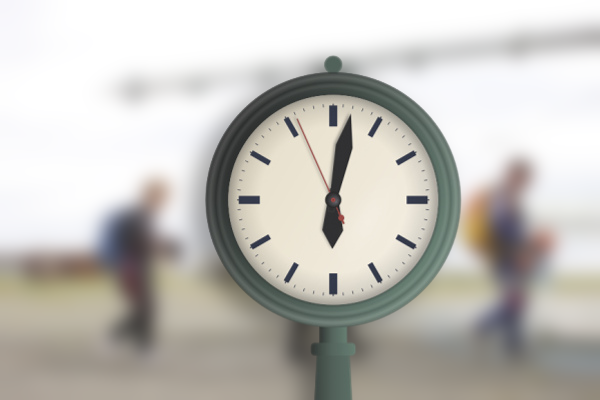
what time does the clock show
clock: 6:01:56
